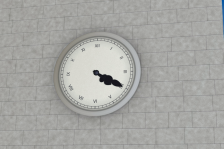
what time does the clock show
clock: 4:20
